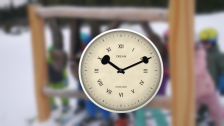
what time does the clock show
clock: 10:11
